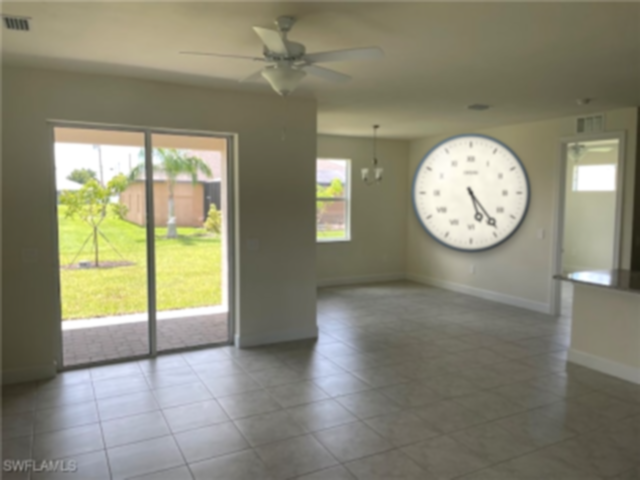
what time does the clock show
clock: 5:24
